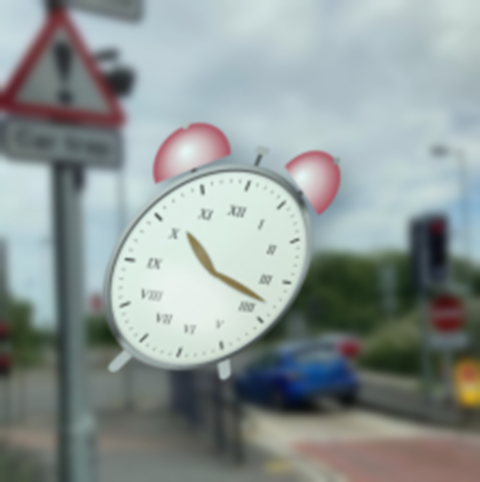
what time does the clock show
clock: 10:18
